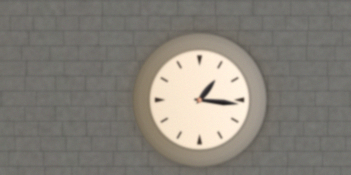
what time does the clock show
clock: 1:16
